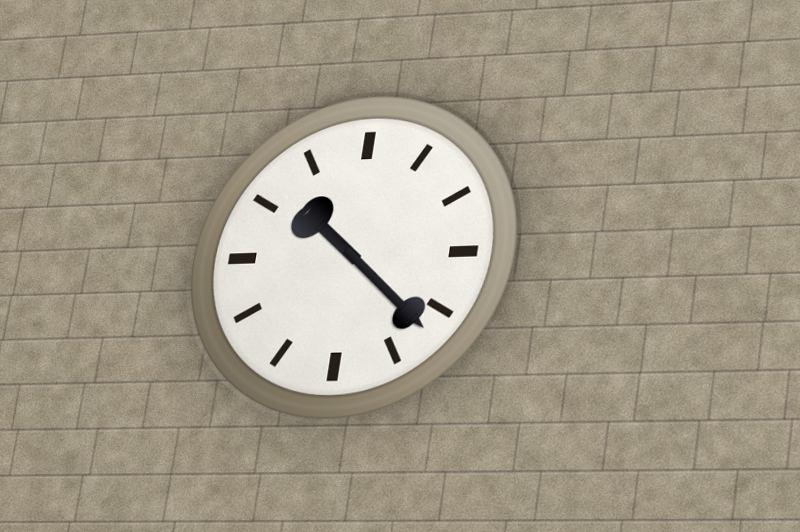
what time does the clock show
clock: 10:22
